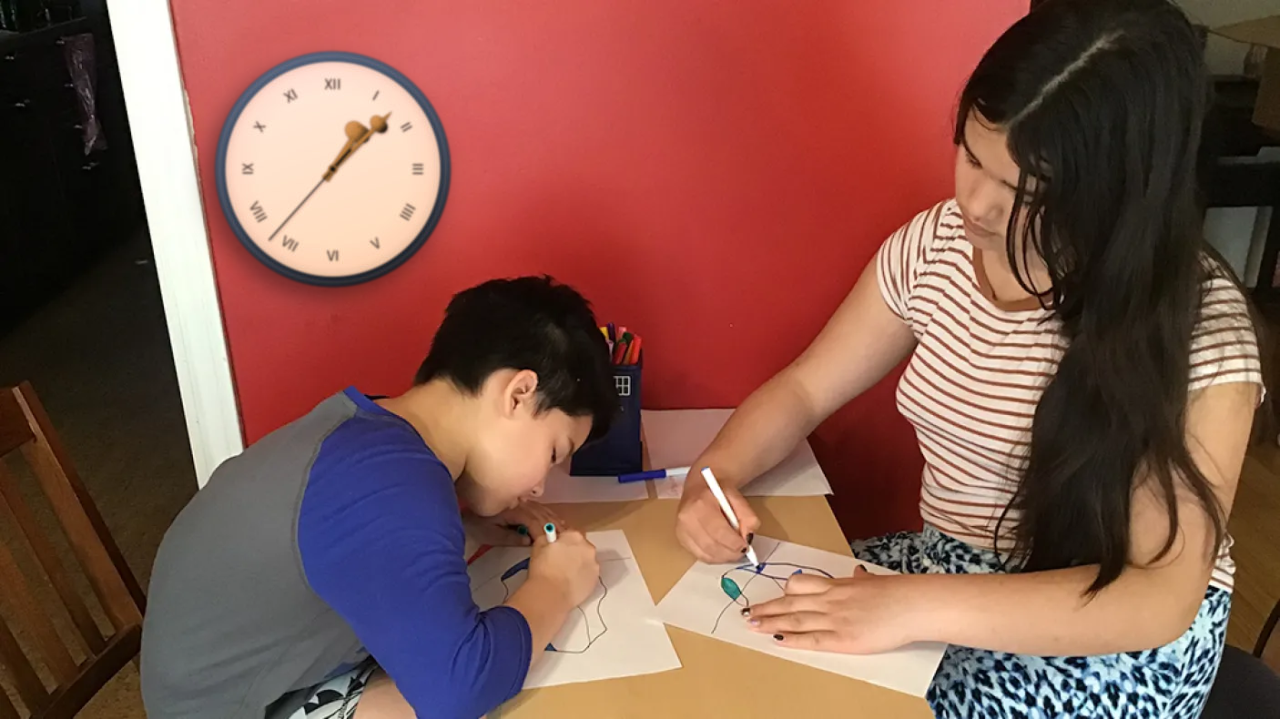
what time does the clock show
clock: 1:07:37
